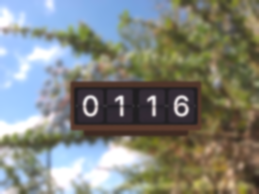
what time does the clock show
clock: 1:16
